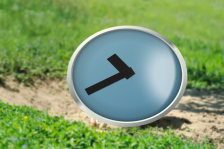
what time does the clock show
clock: 10:40
